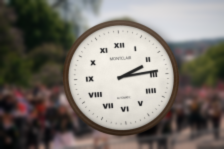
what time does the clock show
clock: 2:14
